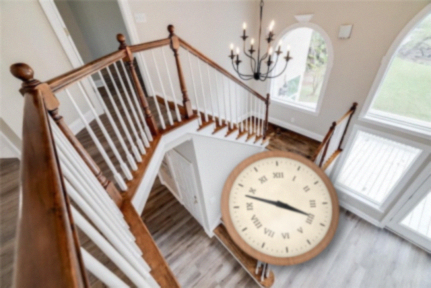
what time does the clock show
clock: 3:48
